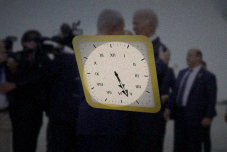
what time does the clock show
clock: 5:27
